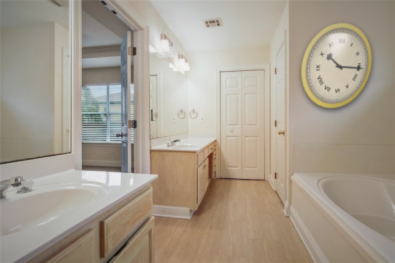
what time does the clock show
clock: 10:16
